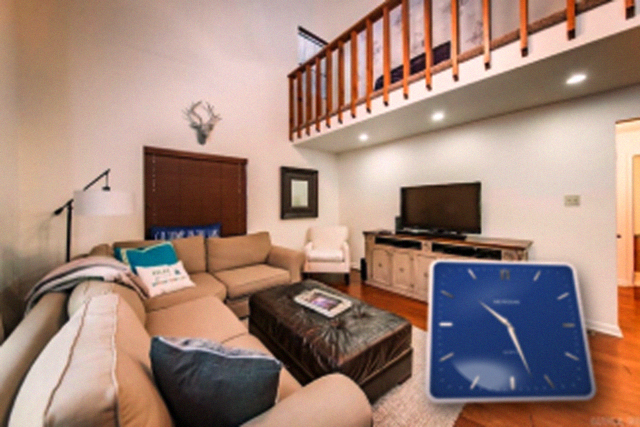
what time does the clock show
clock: 10:27
